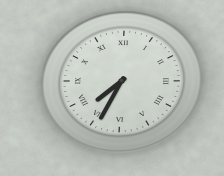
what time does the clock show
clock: 7:34
